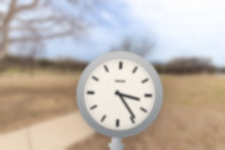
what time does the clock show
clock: 3:24
